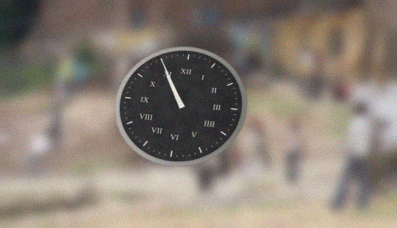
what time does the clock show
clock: 10:55
